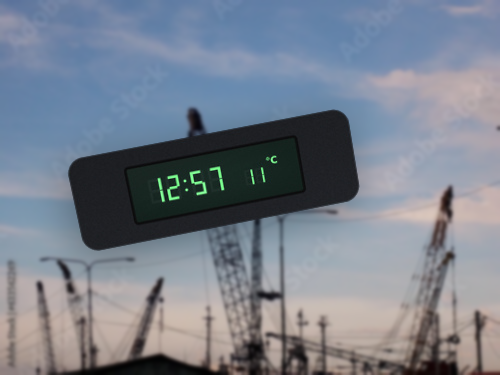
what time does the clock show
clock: 12:57
